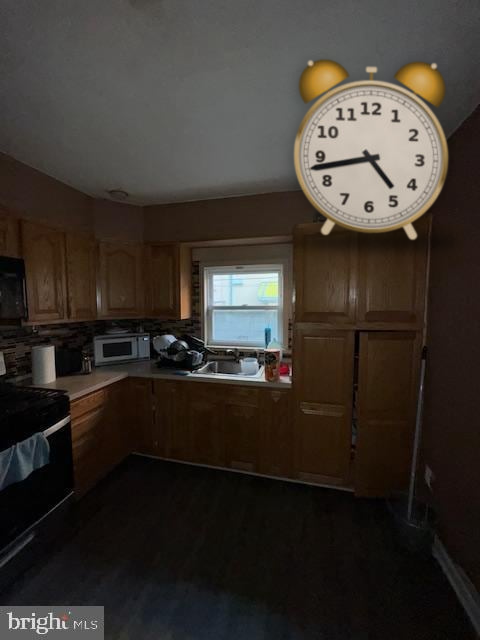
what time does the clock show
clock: 4:43
